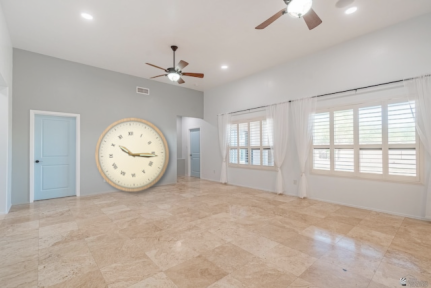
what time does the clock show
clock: 10:16
